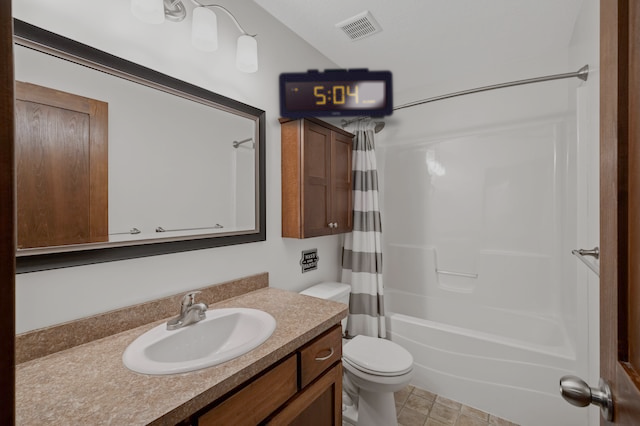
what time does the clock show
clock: 5:04
